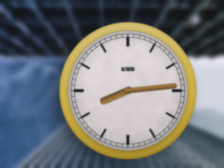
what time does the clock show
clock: 8:14
